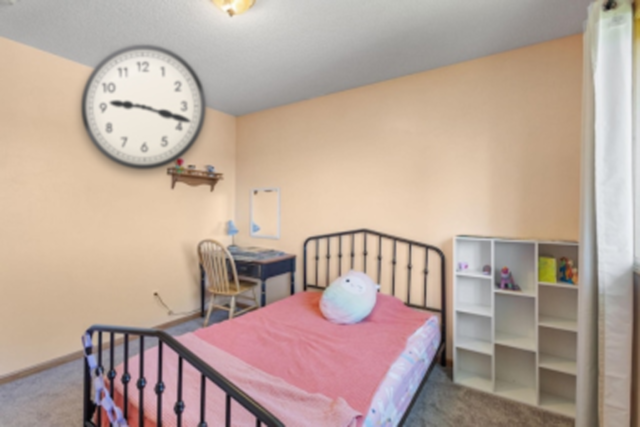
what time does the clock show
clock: 9:18
